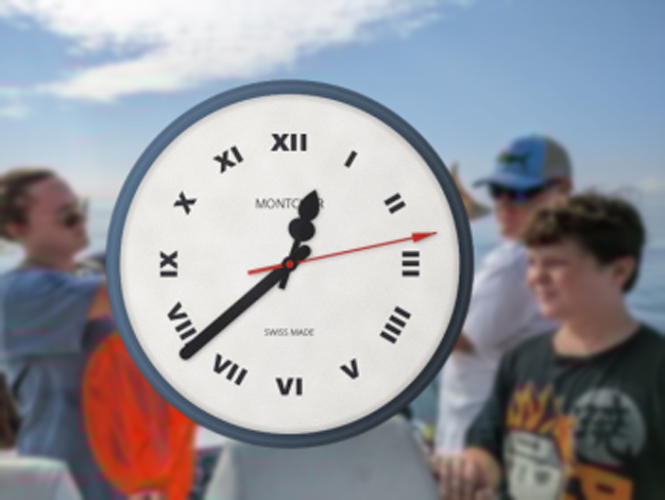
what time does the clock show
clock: 12:38:13
